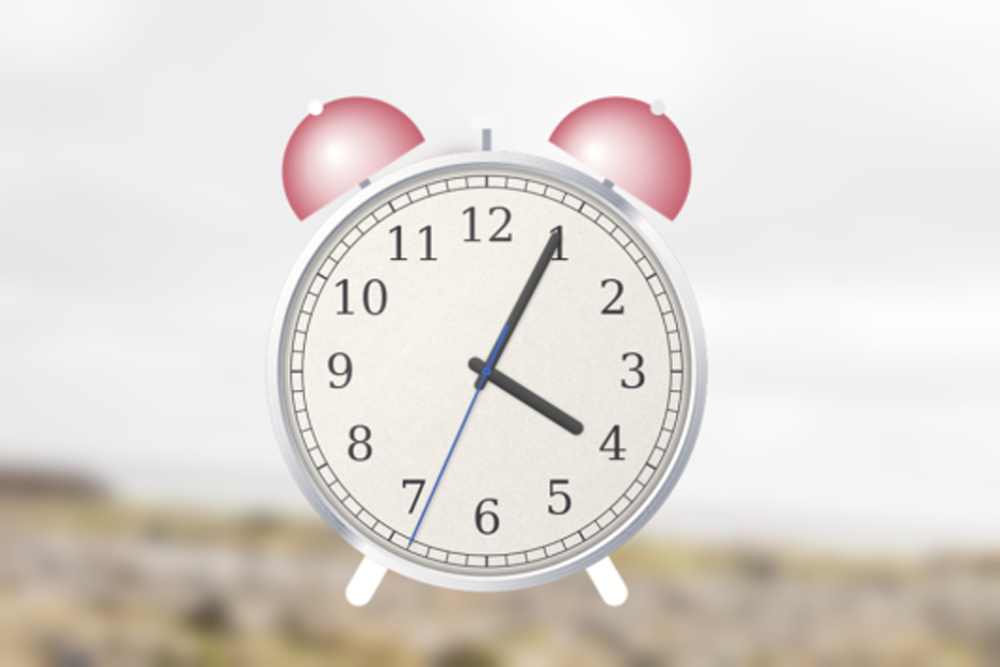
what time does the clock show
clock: 4:04:34
